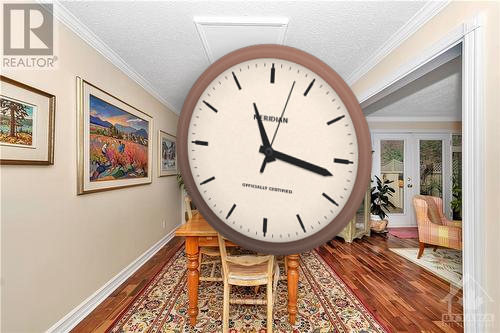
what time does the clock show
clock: 11:17:03
